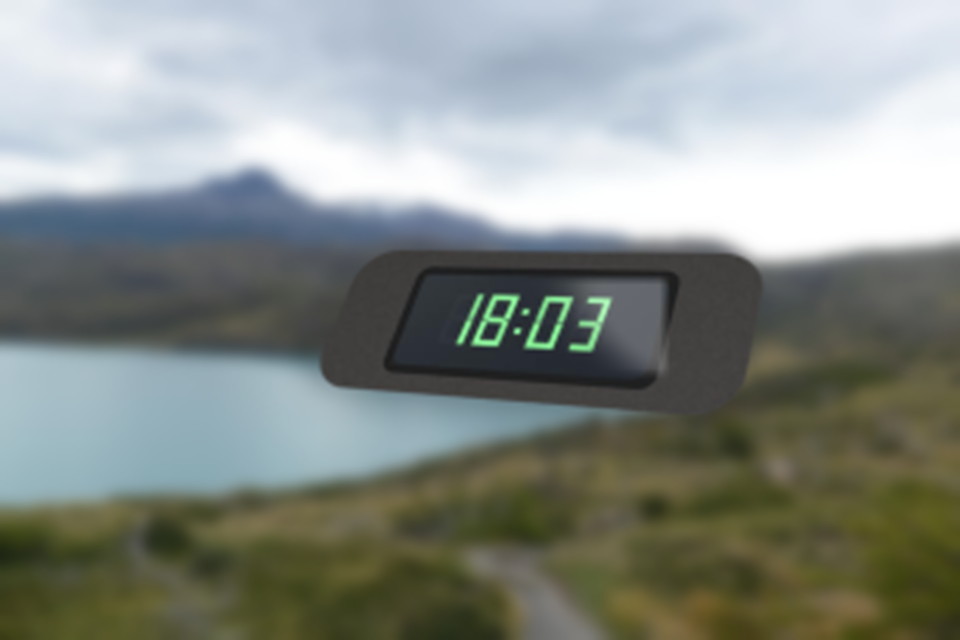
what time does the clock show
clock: 18:03
